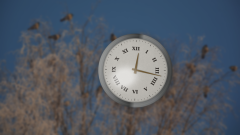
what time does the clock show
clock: 12:17
